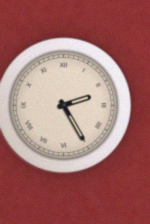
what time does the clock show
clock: 2:25
